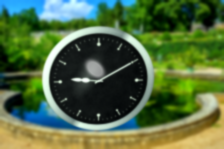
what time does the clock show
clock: 9:10
